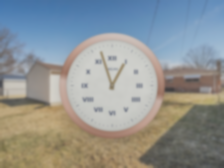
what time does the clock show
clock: 12:57
